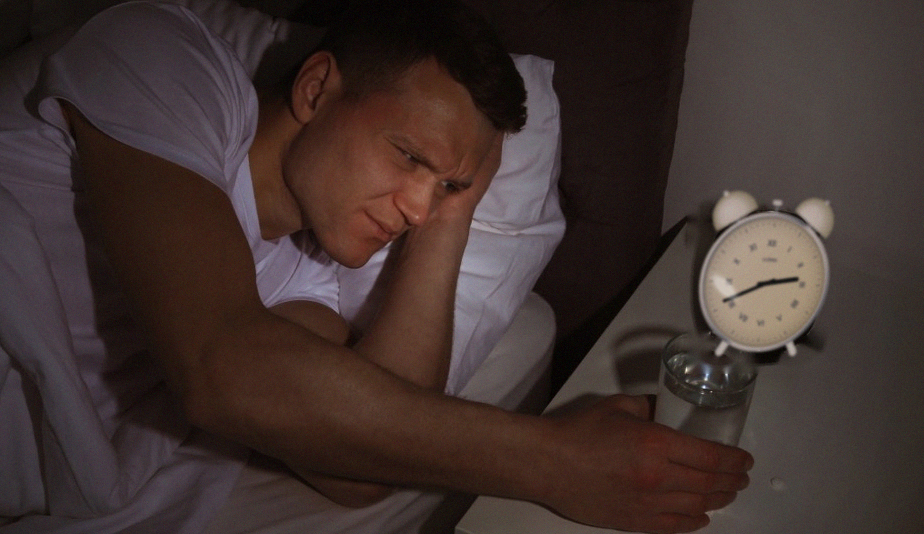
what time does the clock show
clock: 2:41
